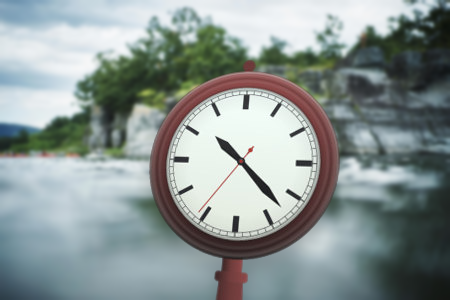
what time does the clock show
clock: 10:22:36
